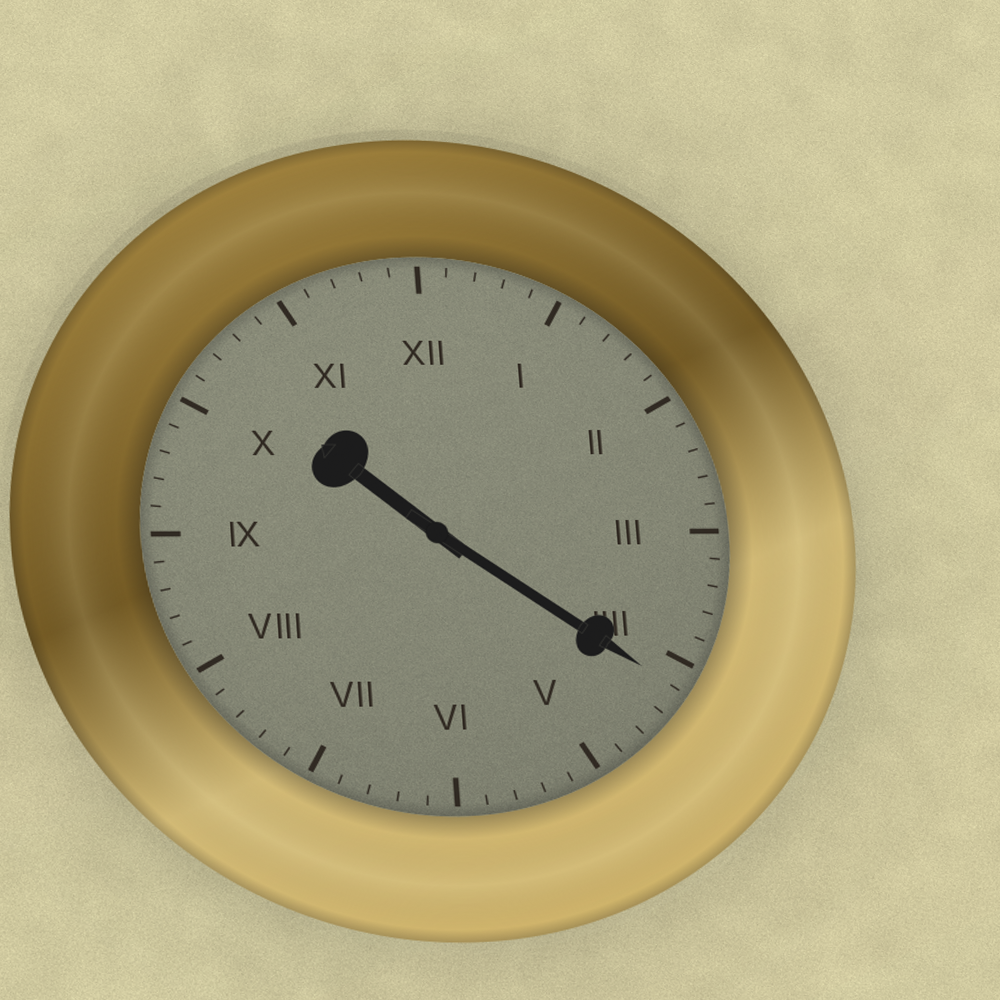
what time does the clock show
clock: 10:21
